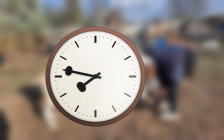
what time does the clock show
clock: 7:47
